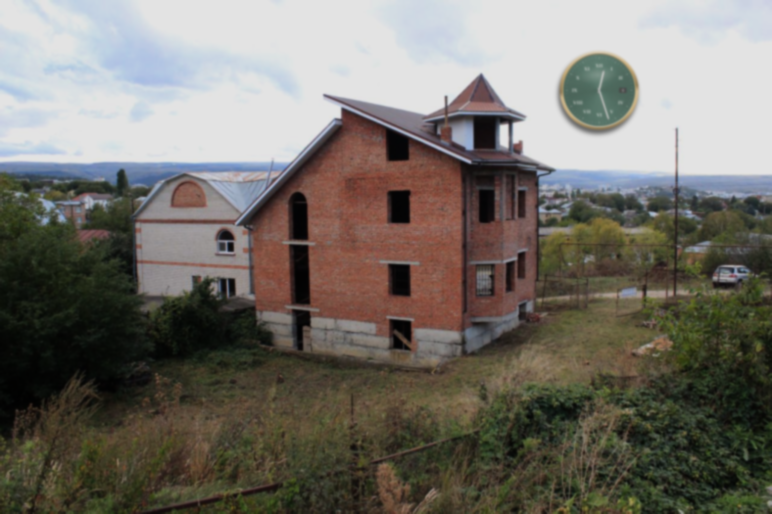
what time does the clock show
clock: 12:27
